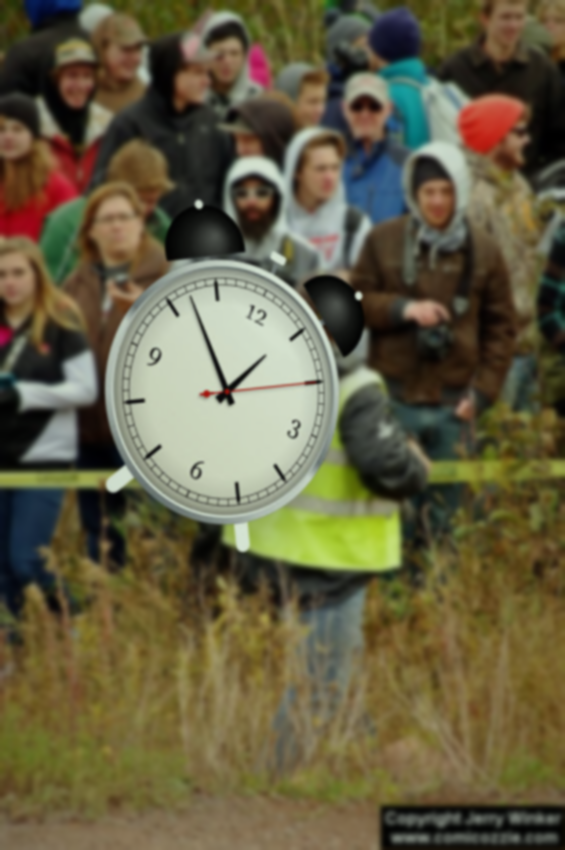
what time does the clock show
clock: 12:52:10
